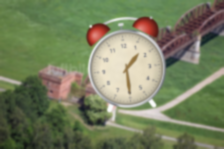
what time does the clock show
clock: 1:30
